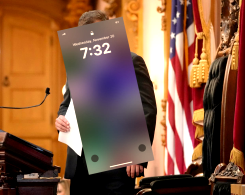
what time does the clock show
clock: 7:32
